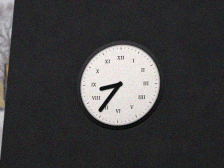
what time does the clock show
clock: 8:36
